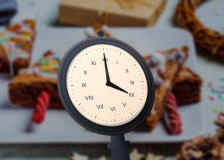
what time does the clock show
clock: 4:00
